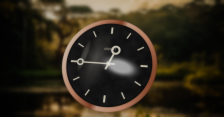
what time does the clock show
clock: 12:45
